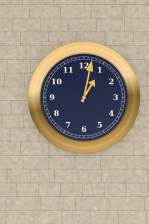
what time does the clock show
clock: 1:02
